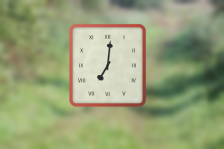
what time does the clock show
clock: 7:01
